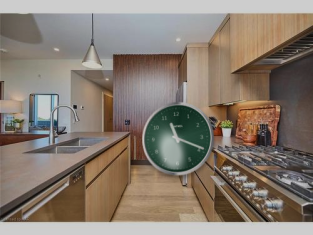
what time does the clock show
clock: 11:19
